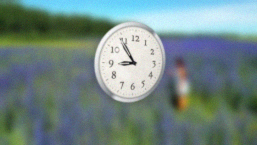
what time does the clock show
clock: 8:54
